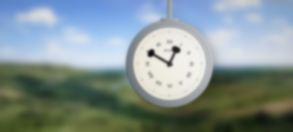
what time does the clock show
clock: 12:50
